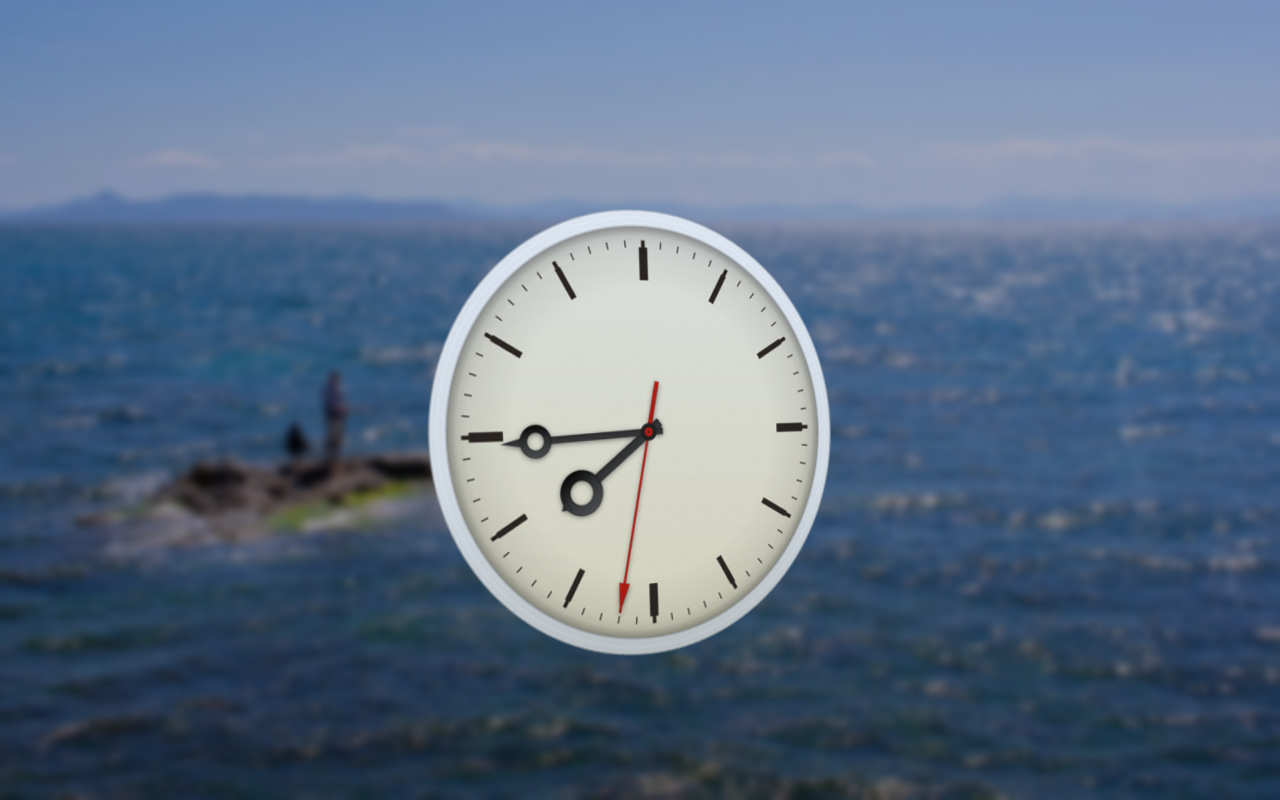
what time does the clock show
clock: 7:44:32
